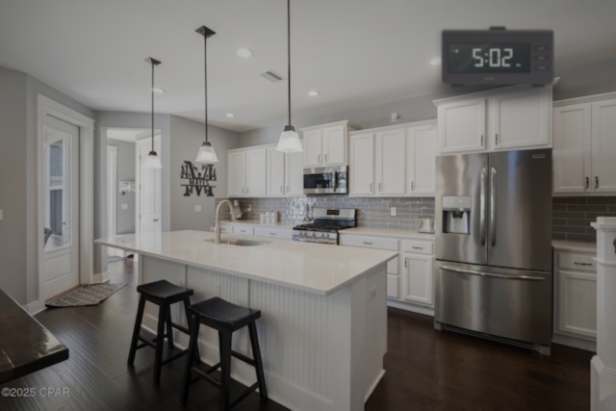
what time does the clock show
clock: 5:02
